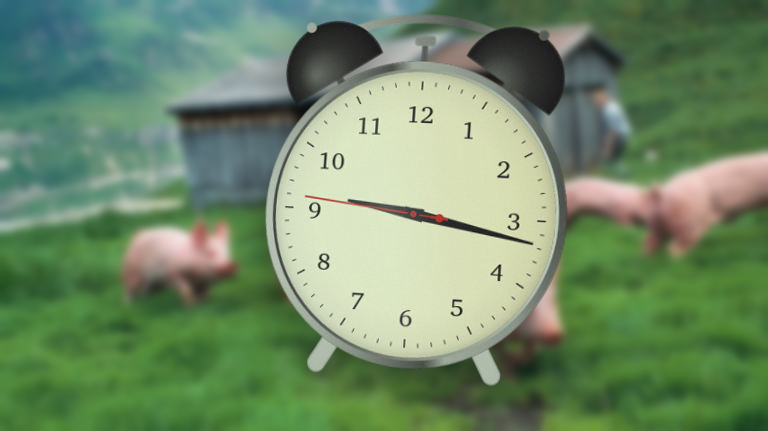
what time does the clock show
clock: 9:16:46
